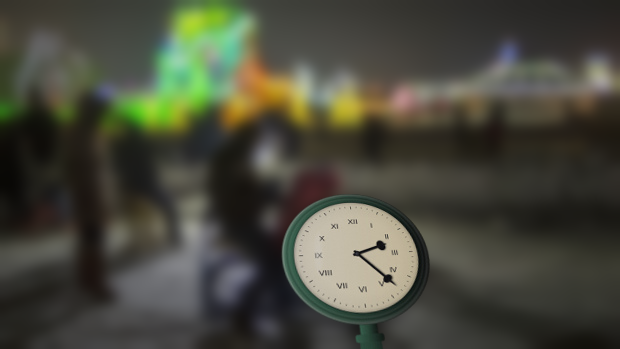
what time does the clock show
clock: 2:23
